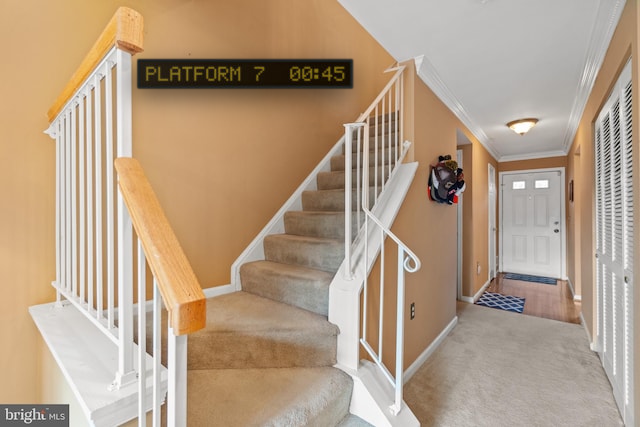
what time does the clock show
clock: 0:45
